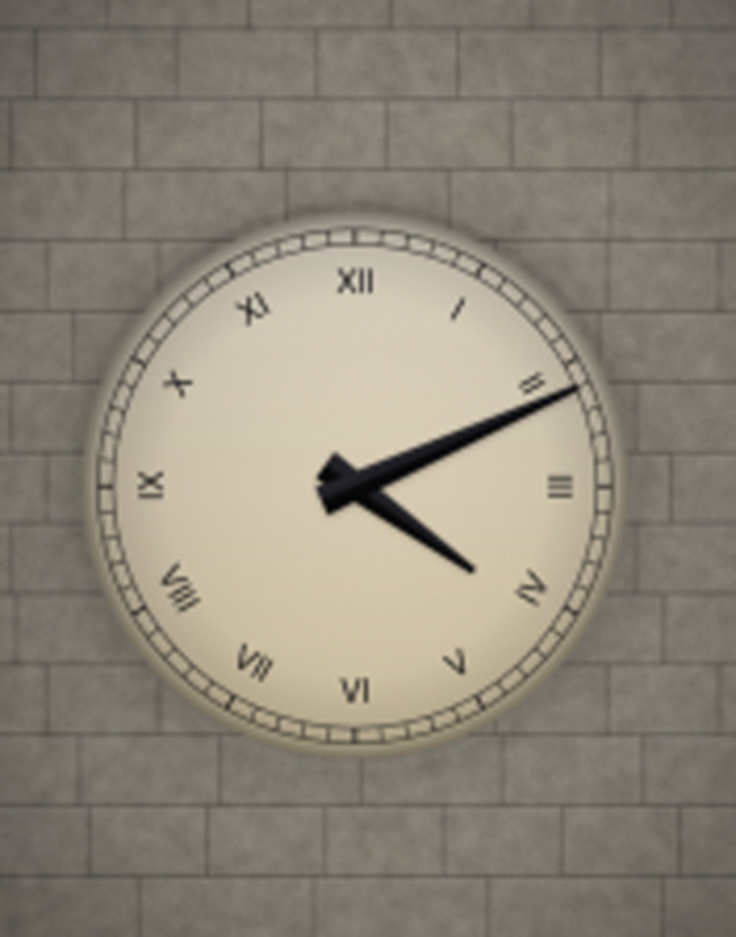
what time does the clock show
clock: 4:11
